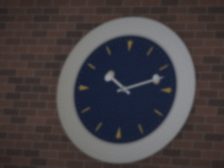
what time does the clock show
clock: 10:12
